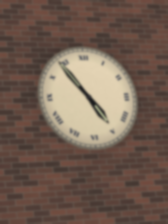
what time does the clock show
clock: 4:54
